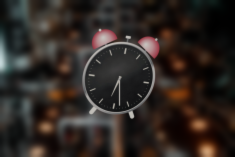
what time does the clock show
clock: 6:28
